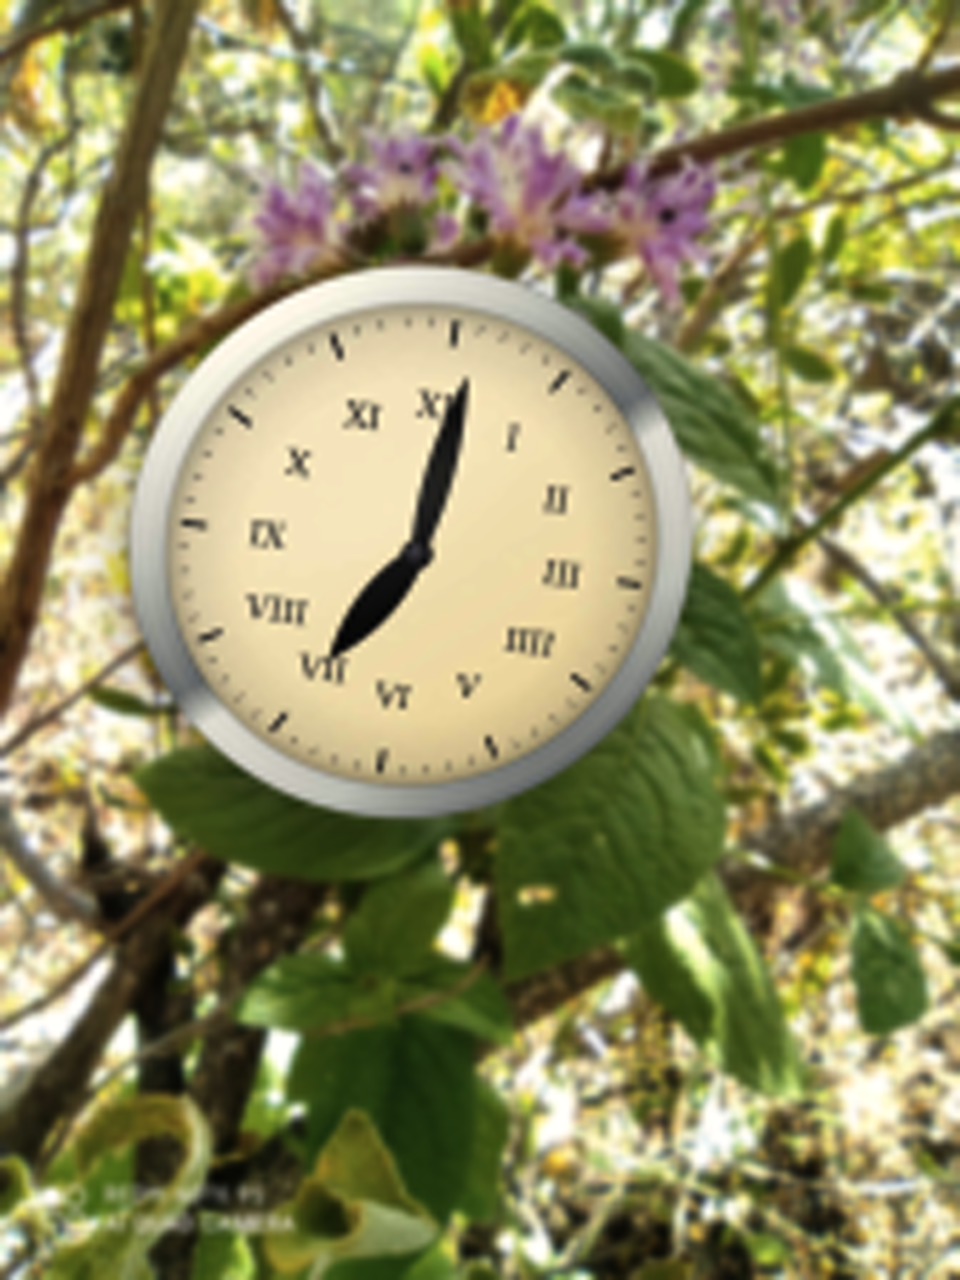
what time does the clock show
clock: 7:01
